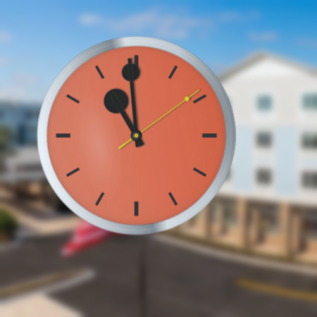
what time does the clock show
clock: 10:59:09
